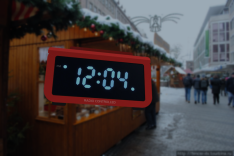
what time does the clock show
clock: 12:04
